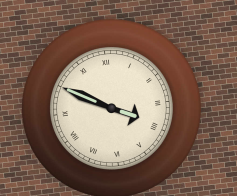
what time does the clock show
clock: 3:50
